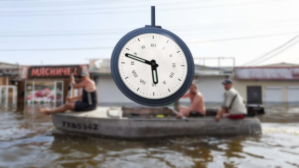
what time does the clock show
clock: 5:48
